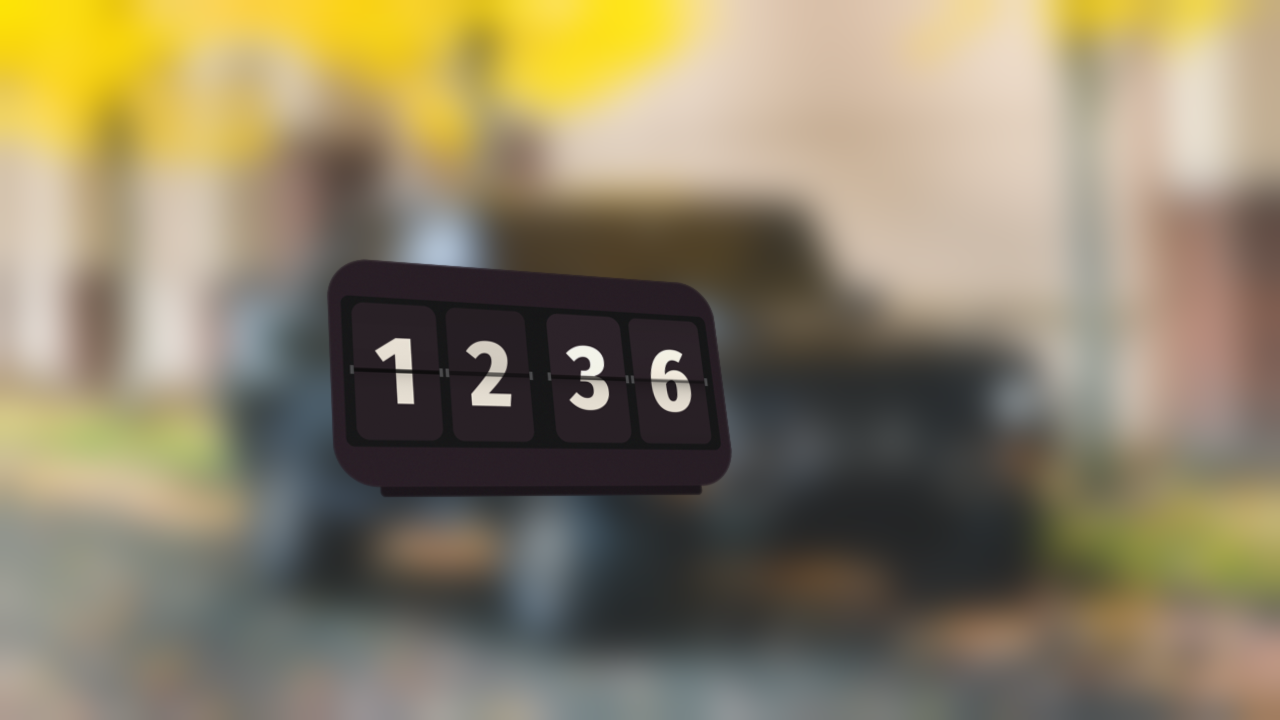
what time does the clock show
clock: 12:36
